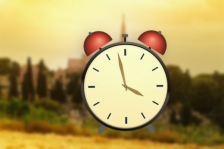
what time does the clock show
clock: 3:58
